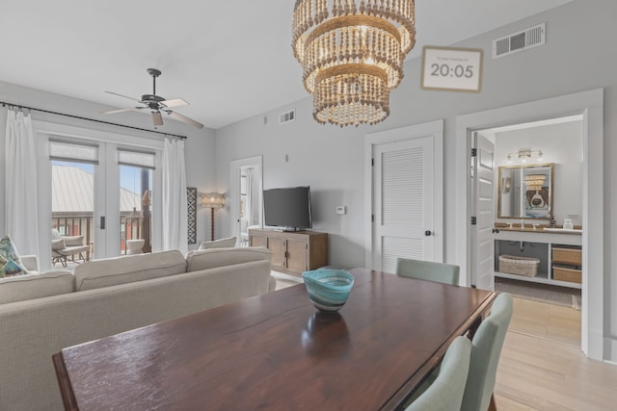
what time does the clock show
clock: 20:05
